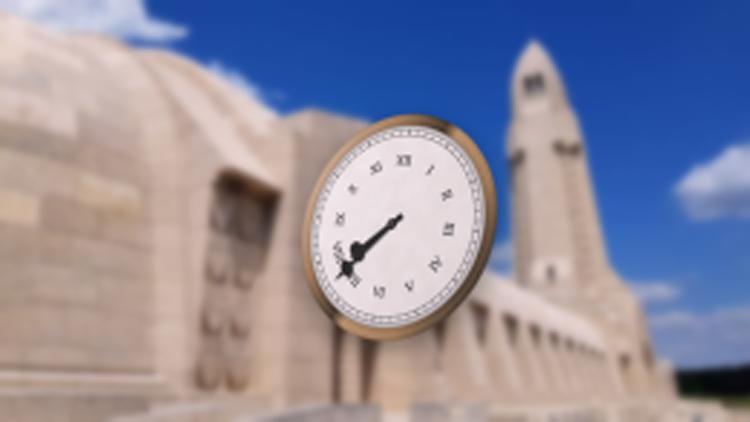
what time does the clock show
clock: 7:37
